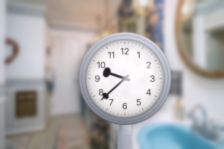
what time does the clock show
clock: 9:38
